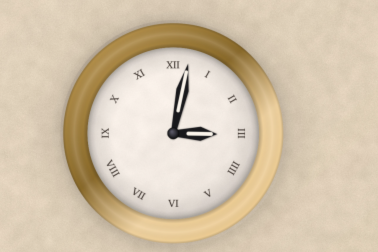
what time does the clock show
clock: 3:02
